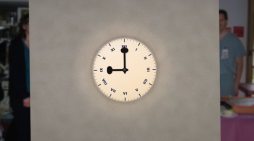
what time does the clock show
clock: 9:00
